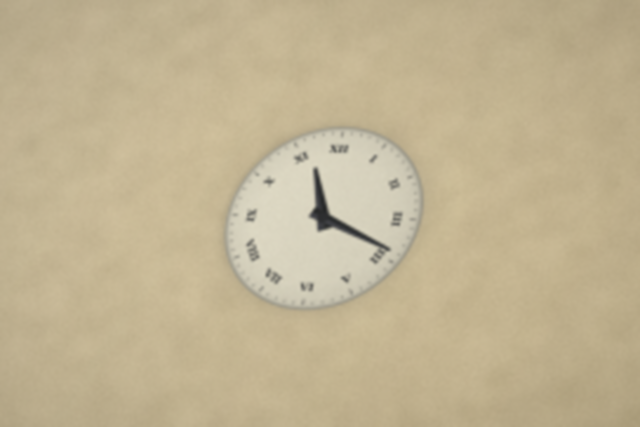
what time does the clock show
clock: 11:19
